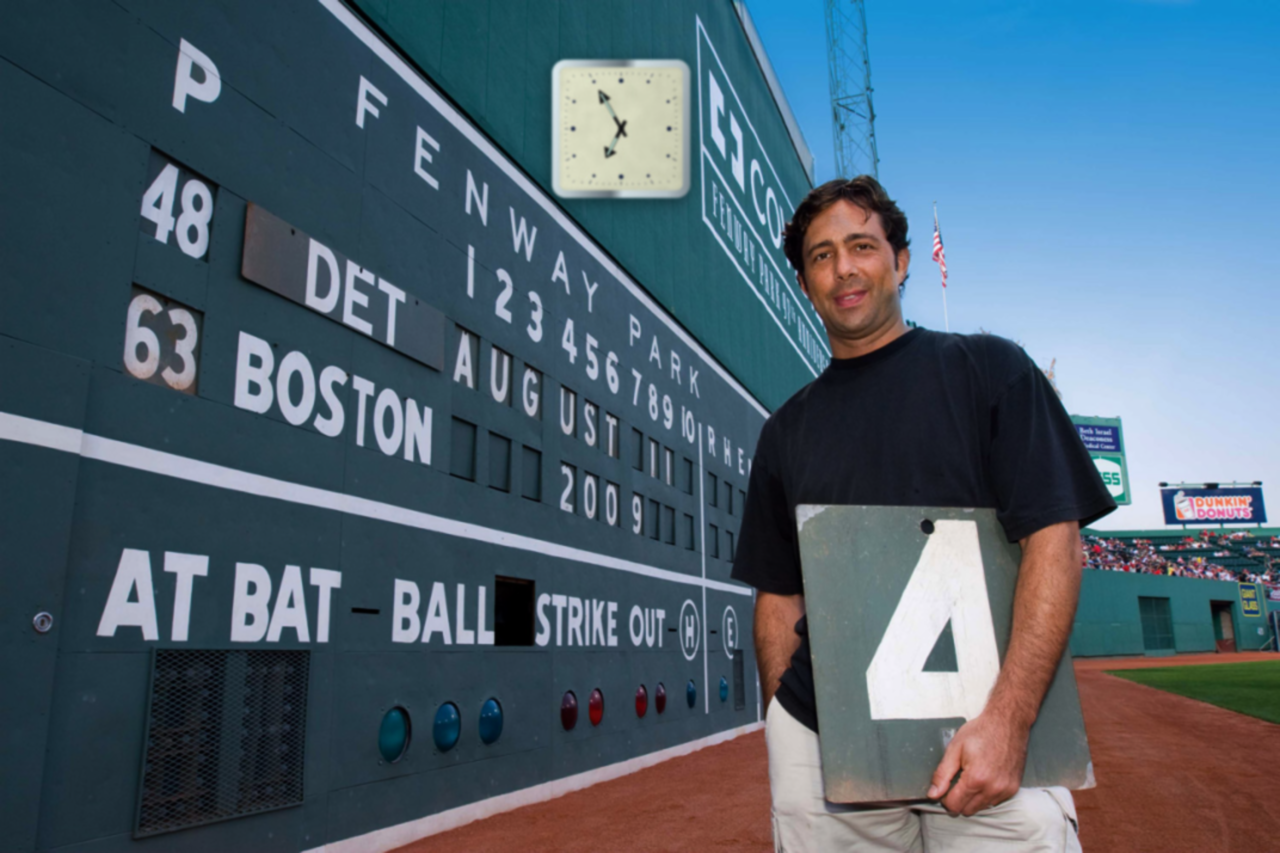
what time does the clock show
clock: 6:55
